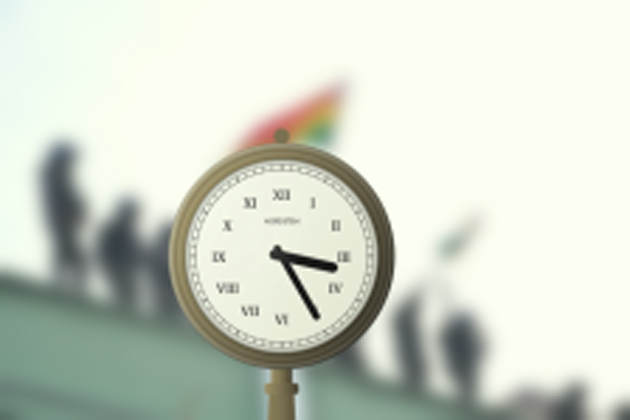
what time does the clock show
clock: 3:25
